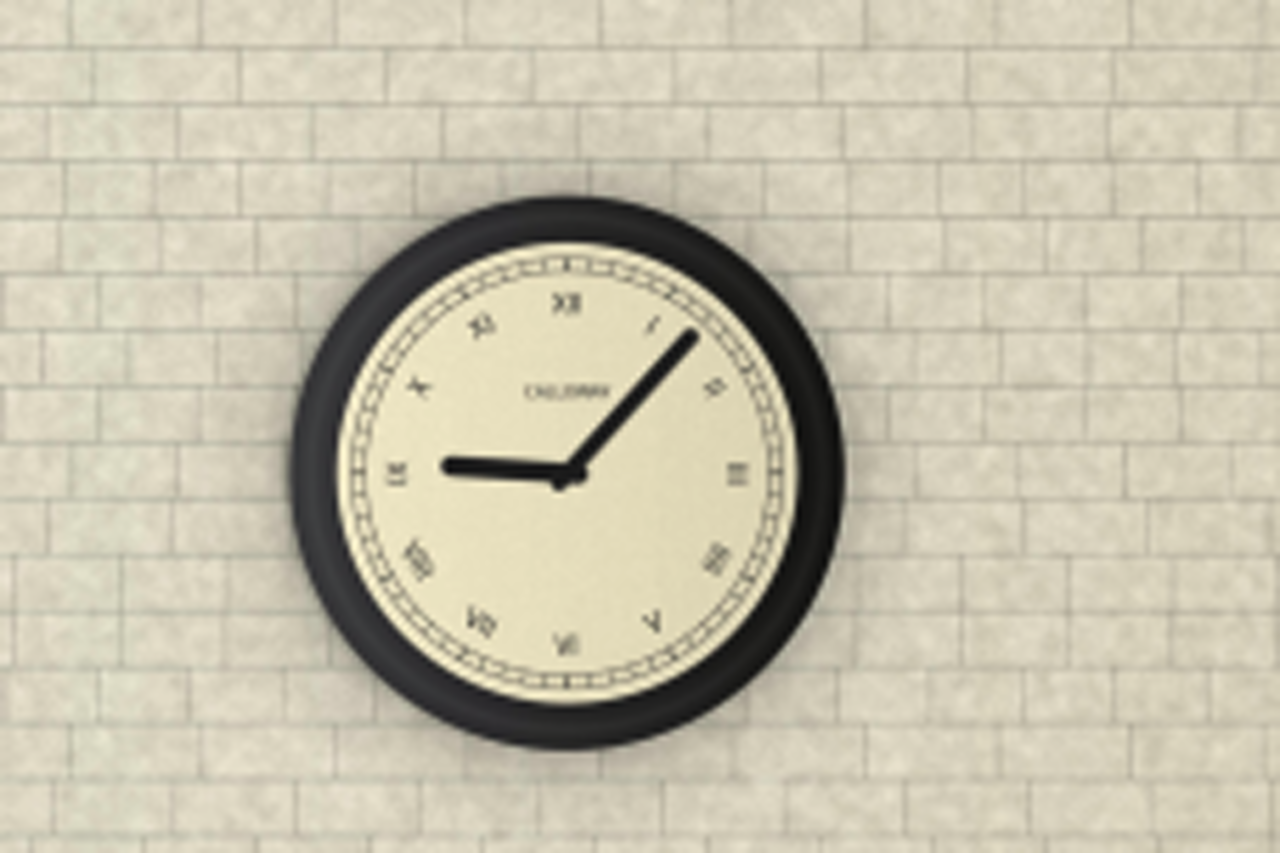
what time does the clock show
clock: 9:07
